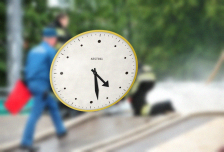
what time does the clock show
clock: 4:28
